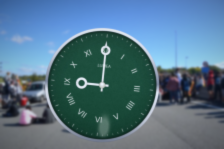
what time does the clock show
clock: 9:00
